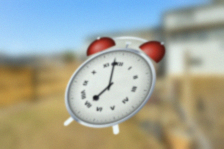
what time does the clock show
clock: 6:58
